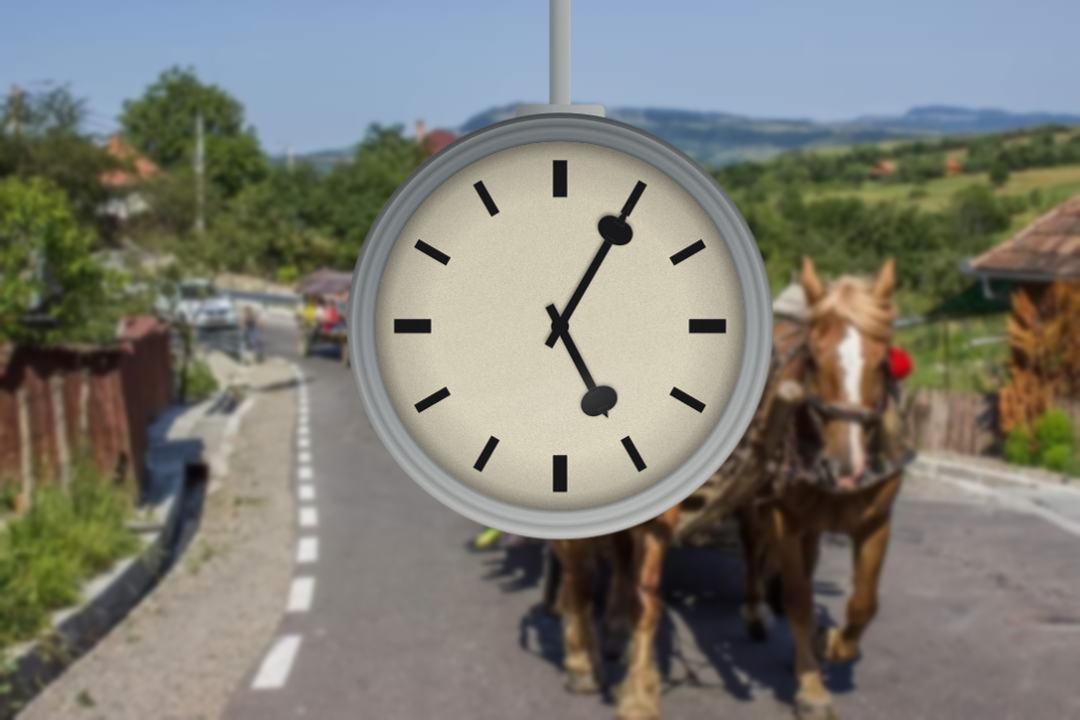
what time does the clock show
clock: 5:05
